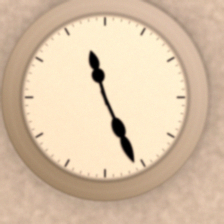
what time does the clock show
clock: 11:26
